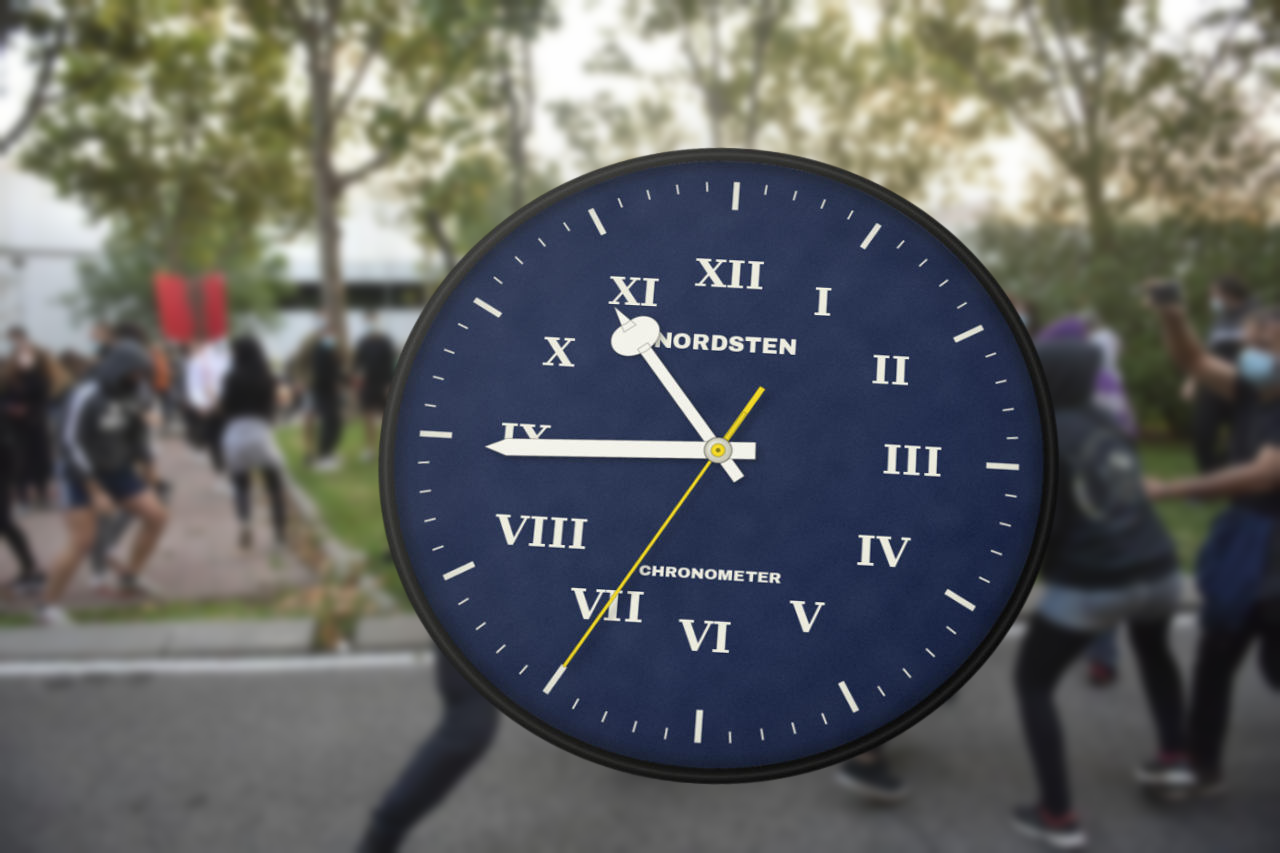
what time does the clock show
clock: 10:44:35
